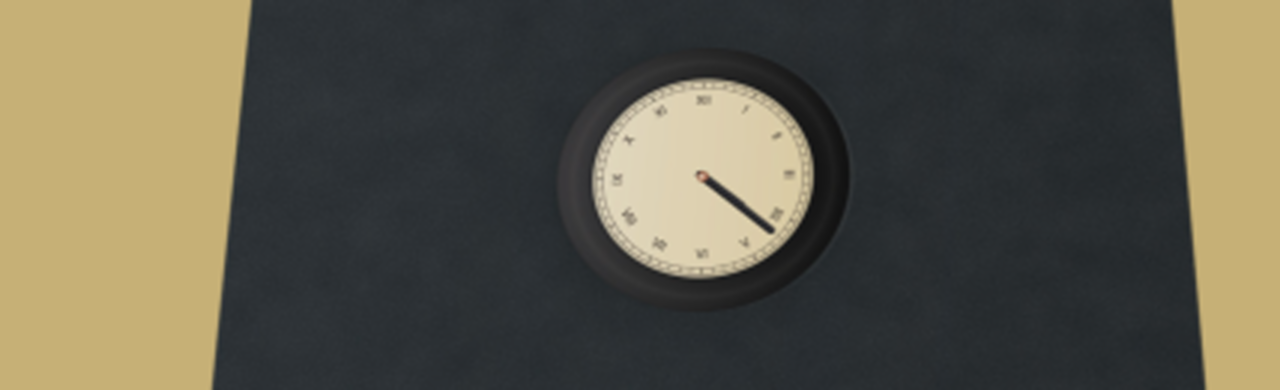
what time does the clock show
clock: 4:22
